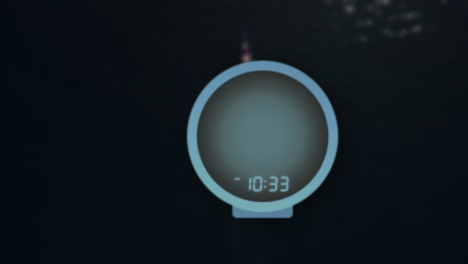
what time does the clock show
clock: 10:33
